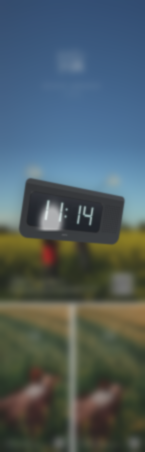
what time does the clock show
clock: 11:14
